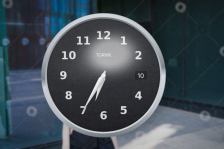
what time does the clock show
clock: 6:35
